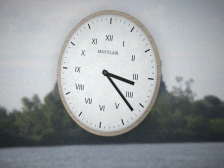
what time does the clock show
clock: 3:22
